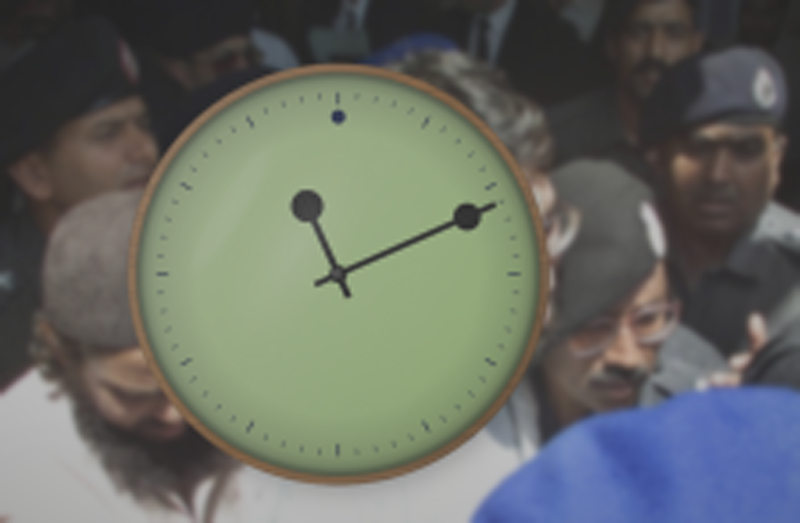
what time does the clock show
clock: 11:11
